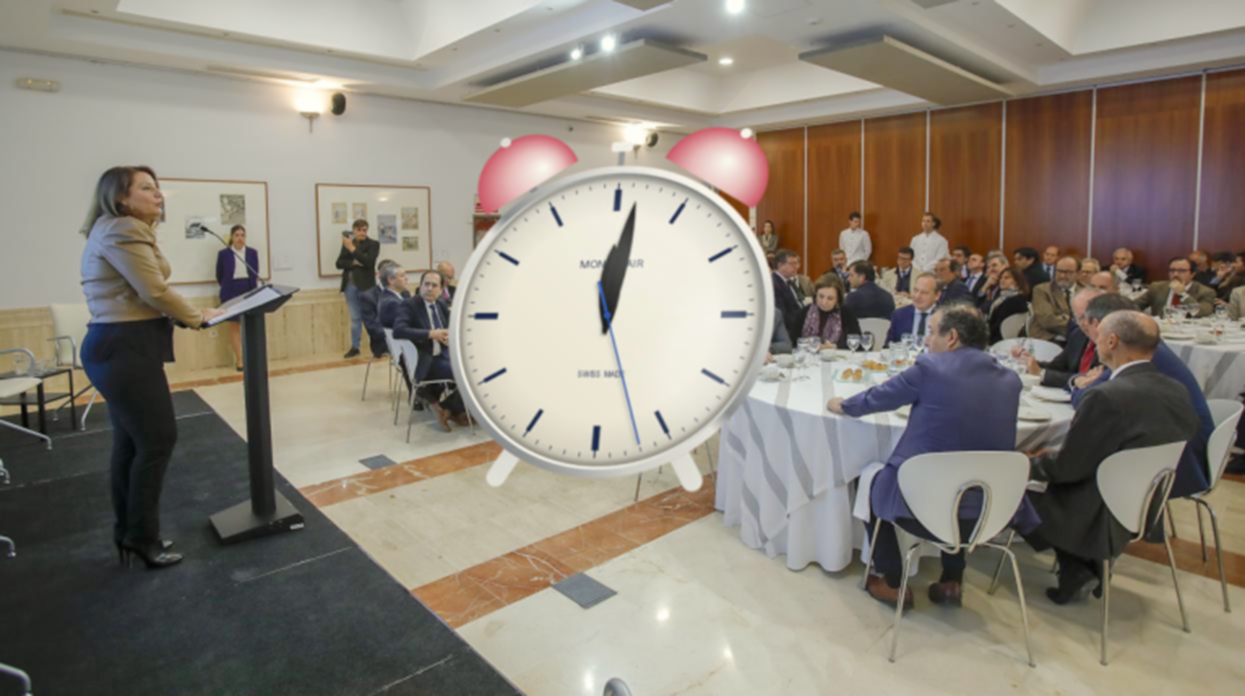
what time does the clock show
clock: 12:01:27
